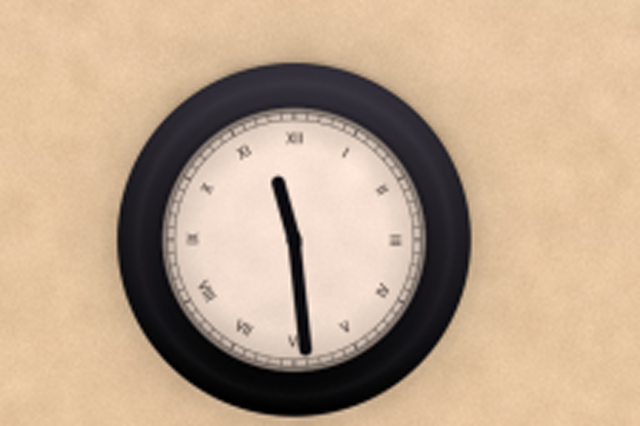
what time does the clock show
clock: 11:29
